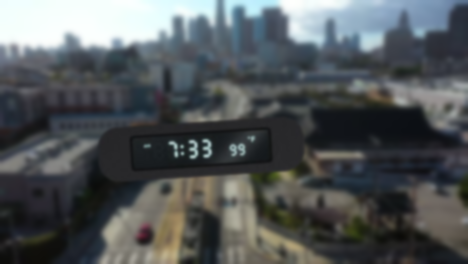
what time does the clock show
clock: 7:33
